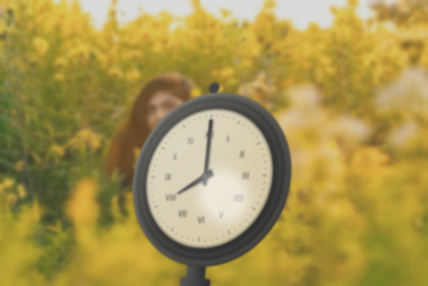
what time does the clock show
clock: 8:00
